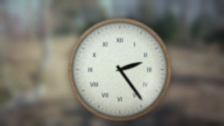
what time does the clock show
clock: 2:24
